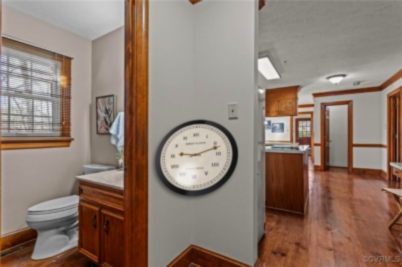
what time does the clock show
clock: 9:12
